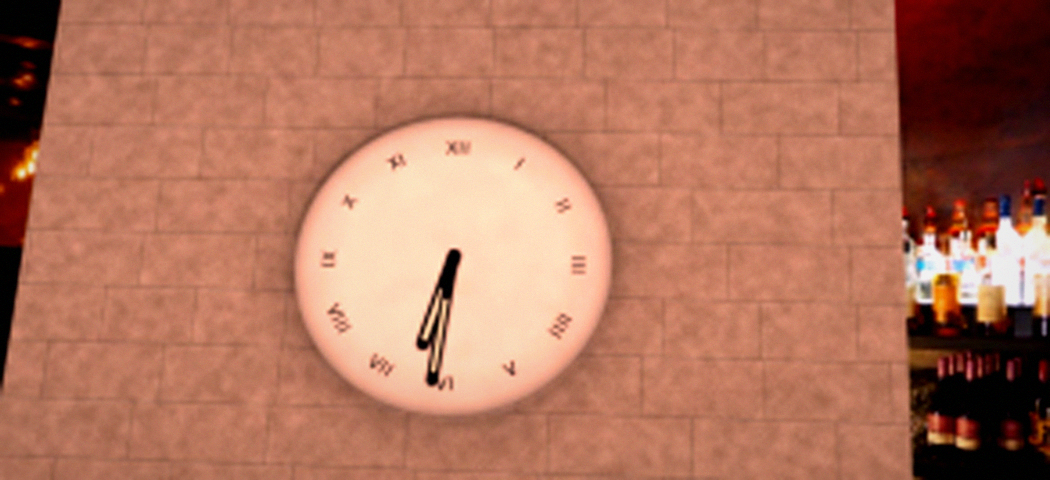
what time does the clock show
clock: 6:31
